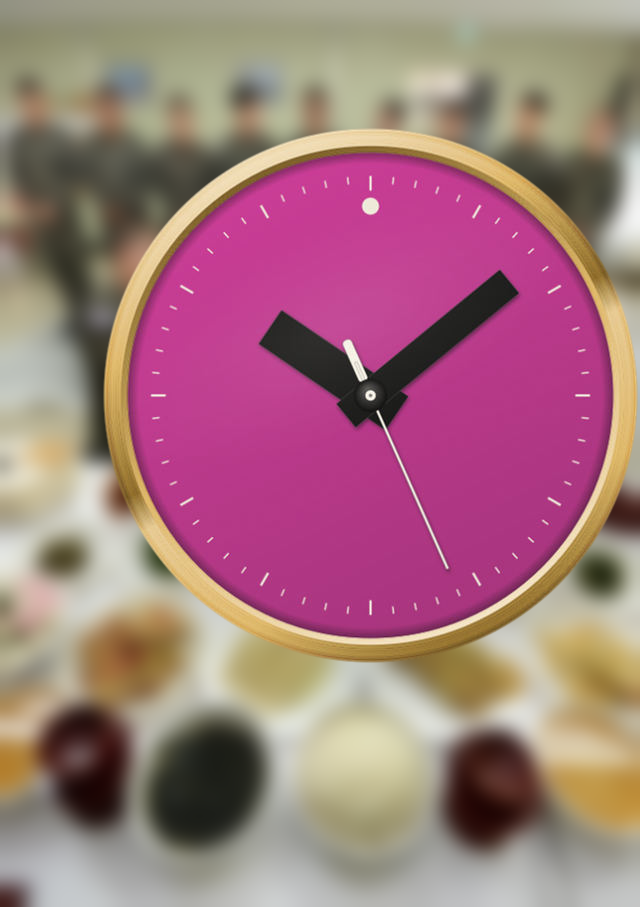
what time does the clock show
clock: 10:08:26
